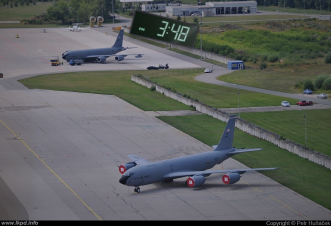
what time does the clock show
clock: 3:48
